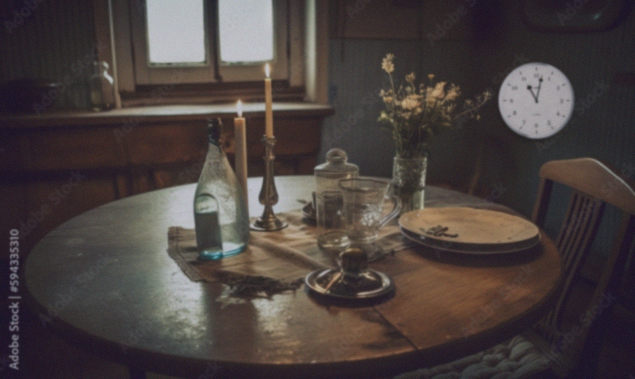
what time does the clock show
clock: 11:02
